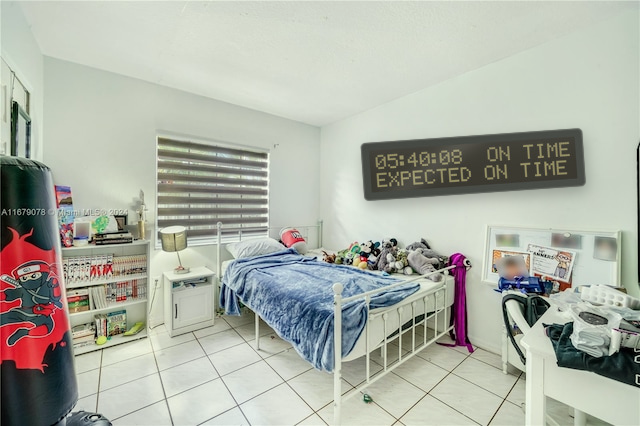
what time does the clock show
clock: 5:40:08
